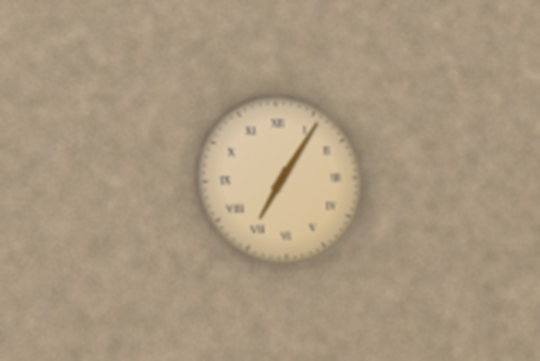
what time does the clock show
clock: 7:06
